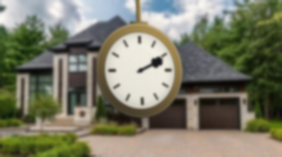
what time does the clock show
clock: 2:11
